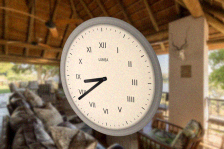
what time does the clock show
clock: 8:39
